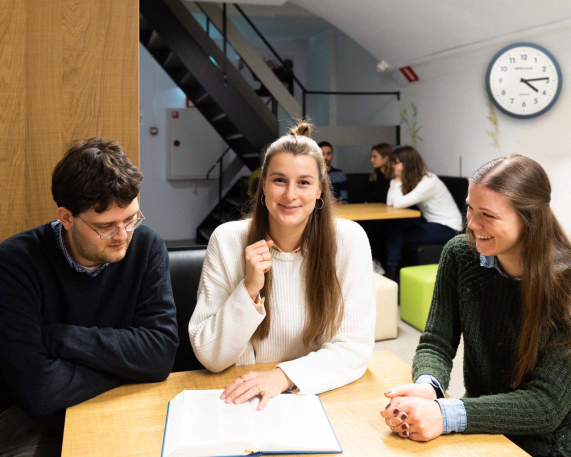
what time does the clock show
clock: 4:14
